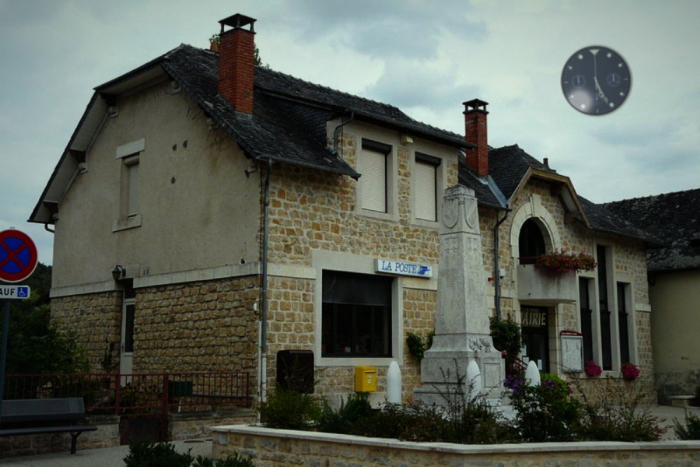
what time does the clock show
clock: 5:26
